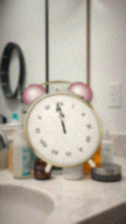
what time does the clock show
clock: 11:59
